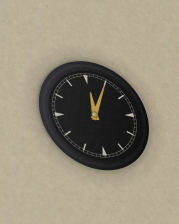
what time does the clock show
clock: 12:05
